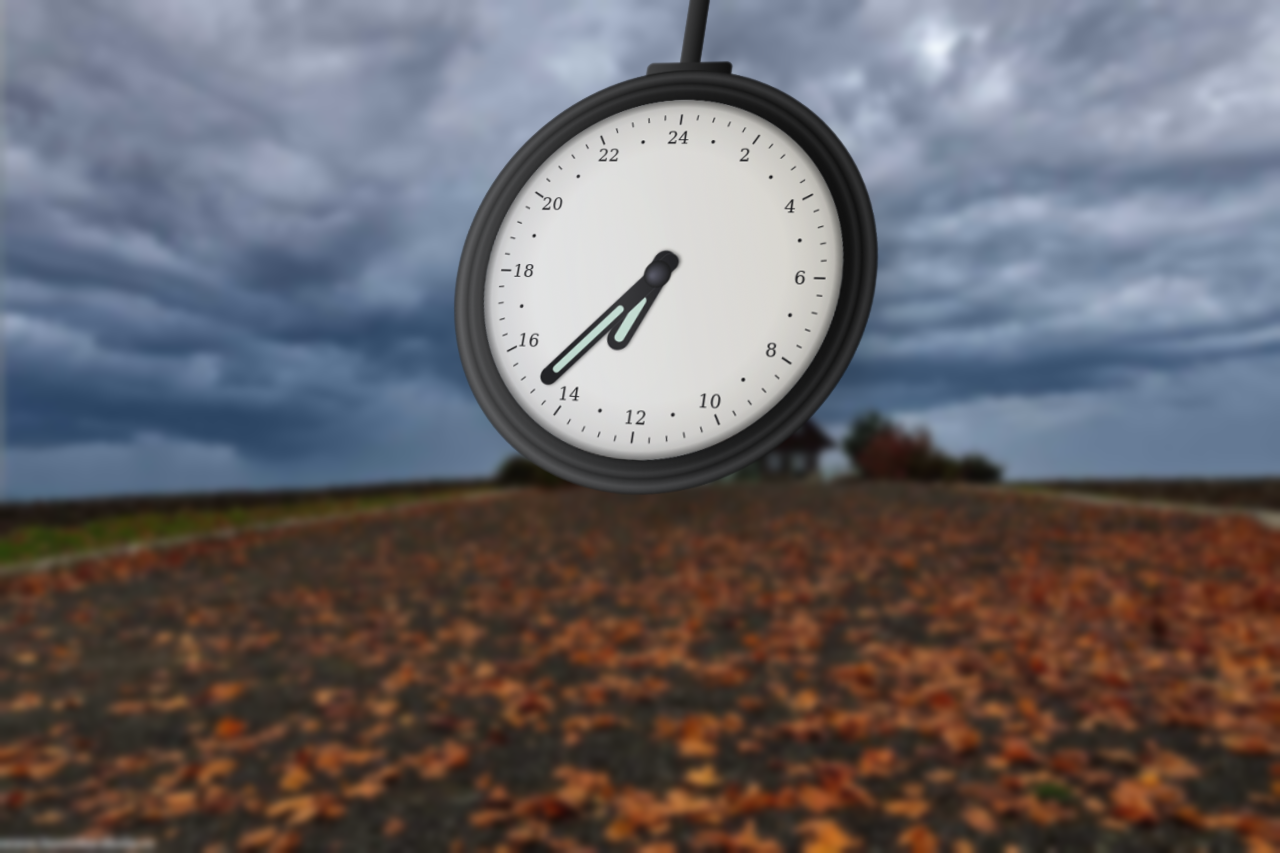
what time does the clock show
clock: 13:37
